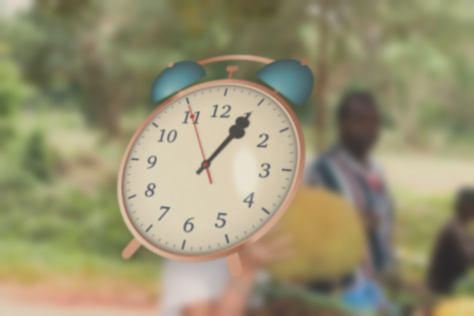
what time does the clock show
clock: 1:04:55
